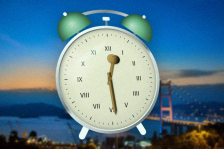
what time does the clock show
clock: 12:29
